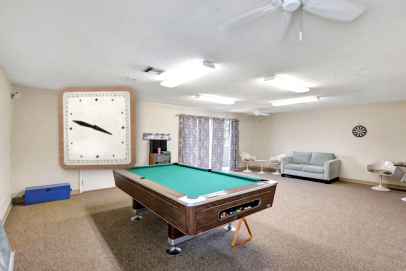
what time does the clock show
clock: 3:48
